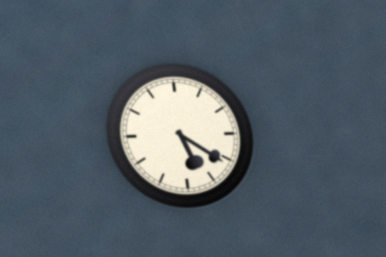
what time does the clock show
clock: 5:21
